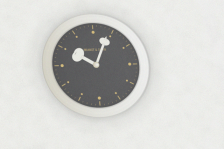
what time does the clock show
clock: 10:04
